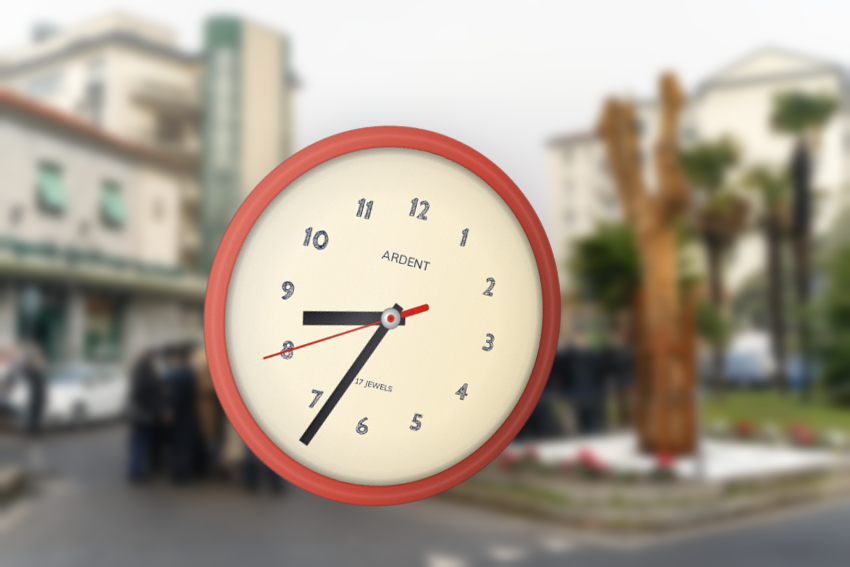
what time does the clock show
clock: 8:33:40
